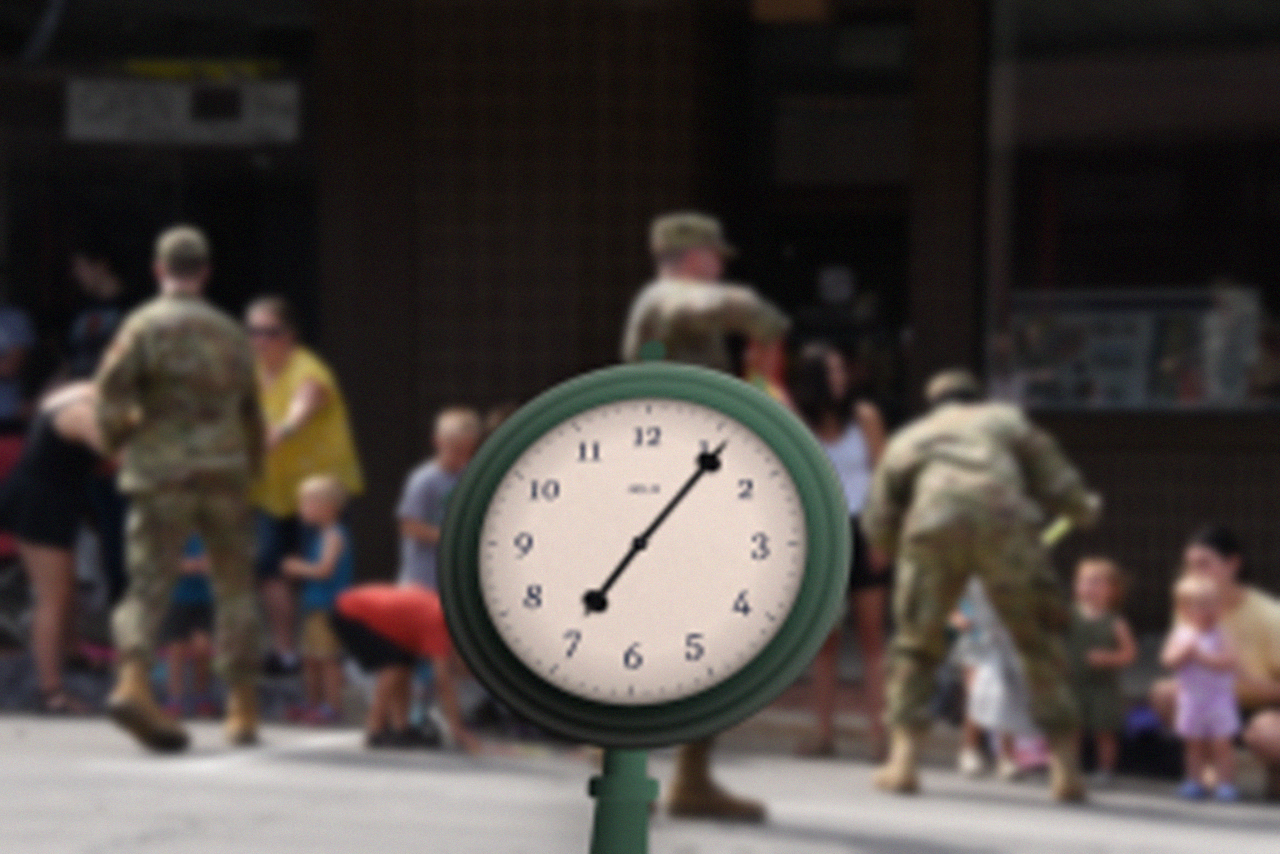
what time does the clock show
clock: 7:06
